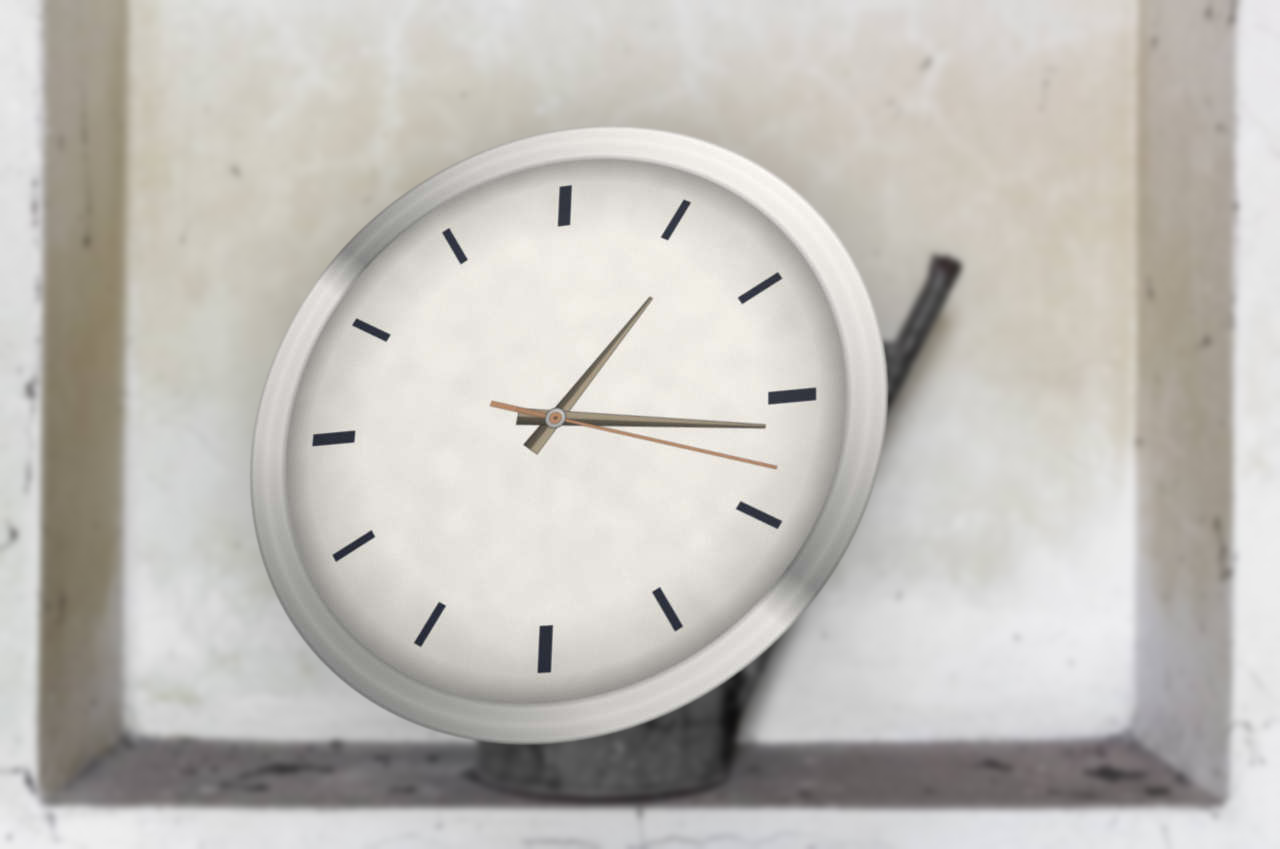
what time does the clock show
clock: 1:16:18
